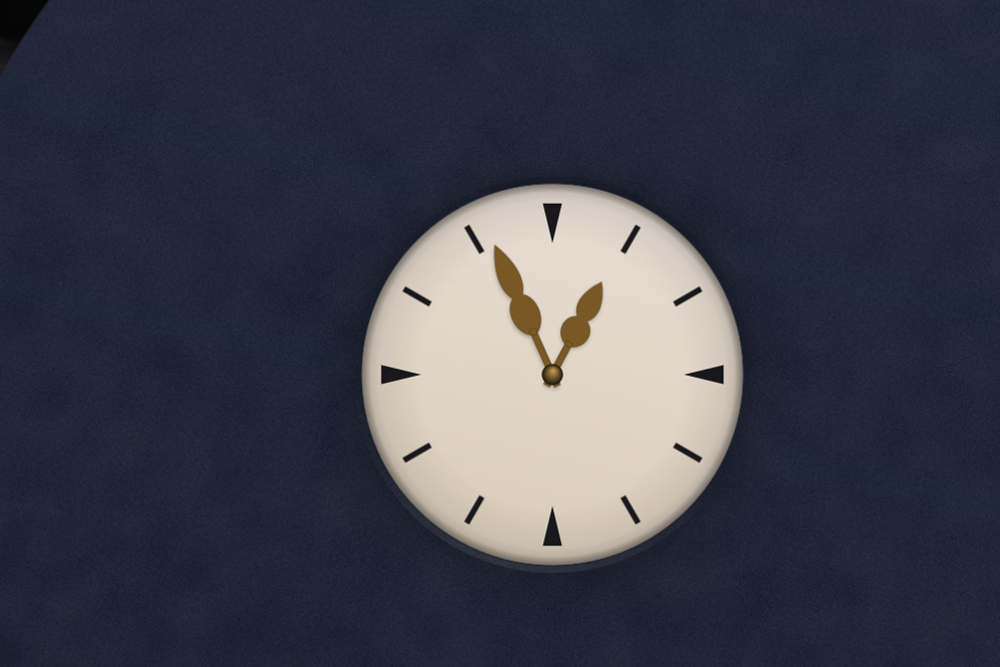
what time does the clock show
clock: 12:56
